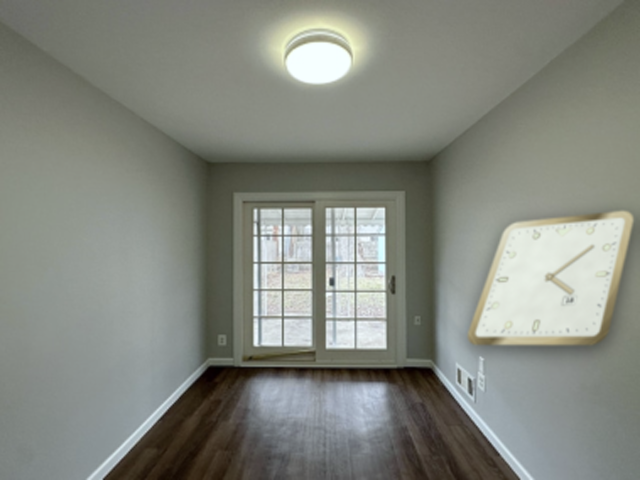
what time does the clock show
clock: 4:08
